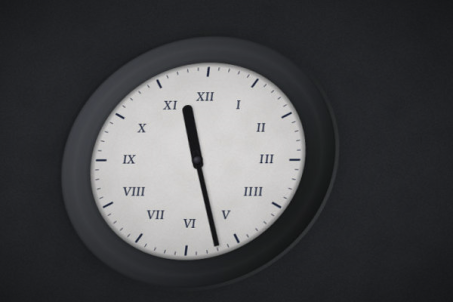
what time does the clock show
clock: 11:27
